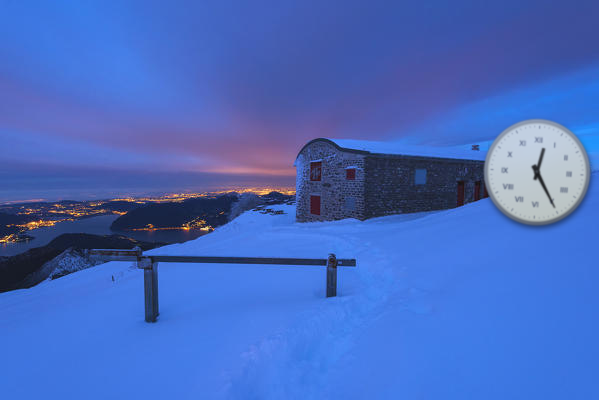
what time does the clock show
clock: 12:25
